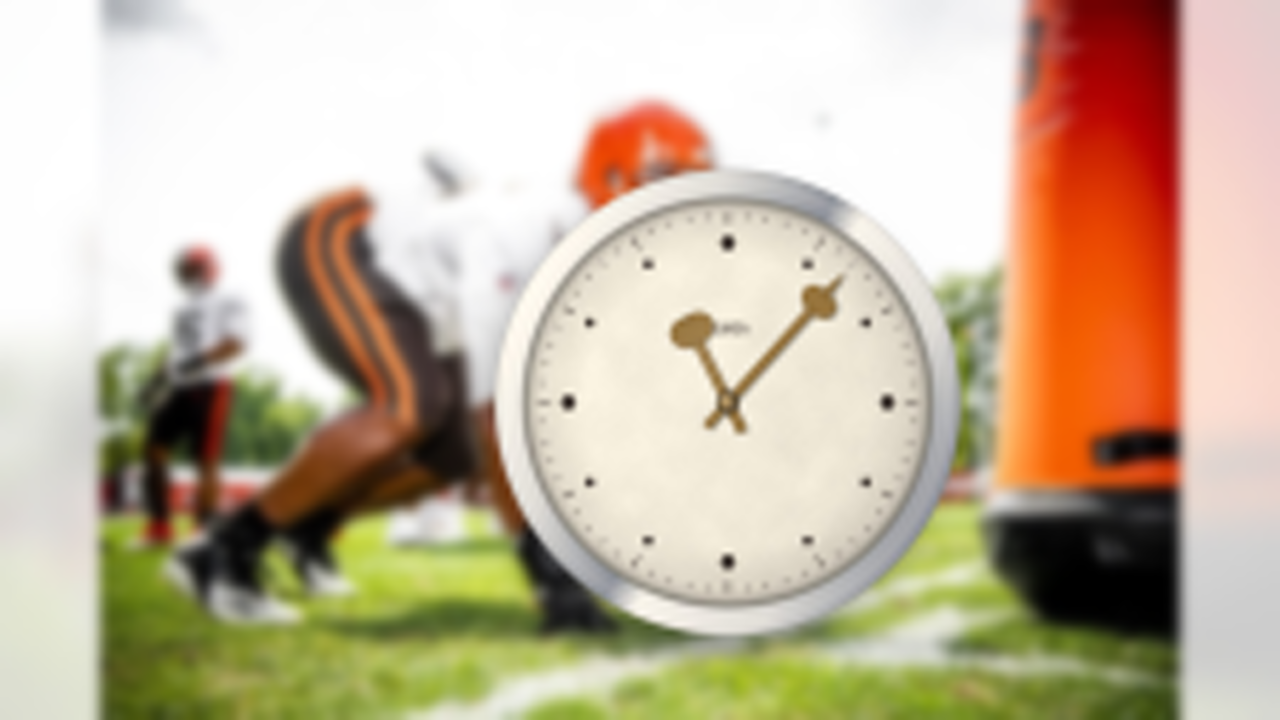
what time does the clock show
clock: 11:07
